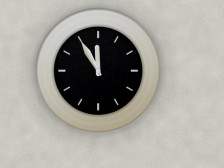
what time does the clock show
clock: 11:55
